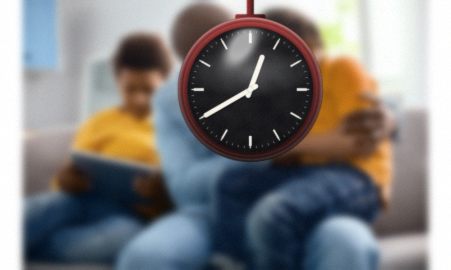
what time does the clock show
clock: 12:40
